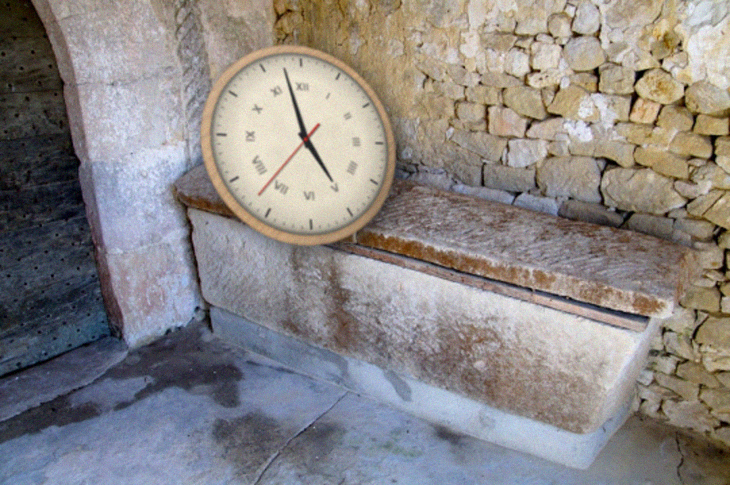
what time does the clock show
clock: 4:57:37
